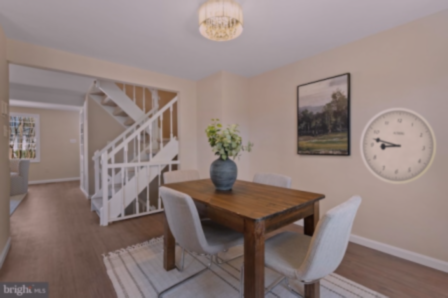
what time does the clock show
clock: 8:47
